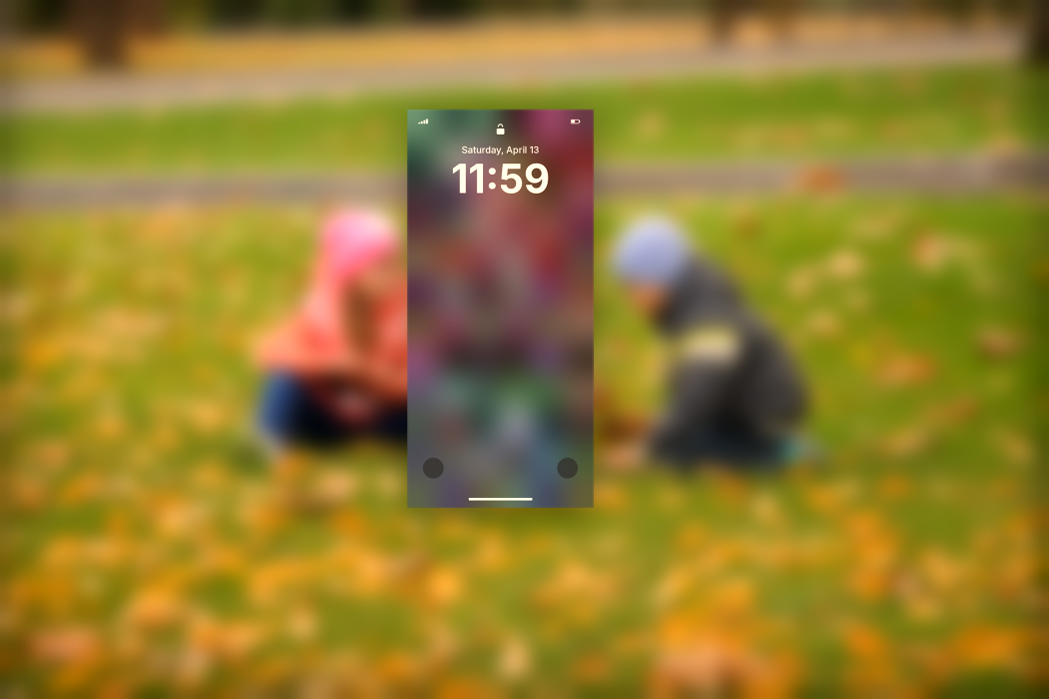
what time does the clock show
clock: 11:59
